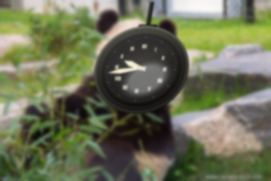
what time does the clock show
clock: 9:43
